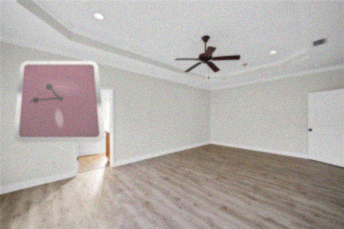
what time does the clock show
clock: 10:44
